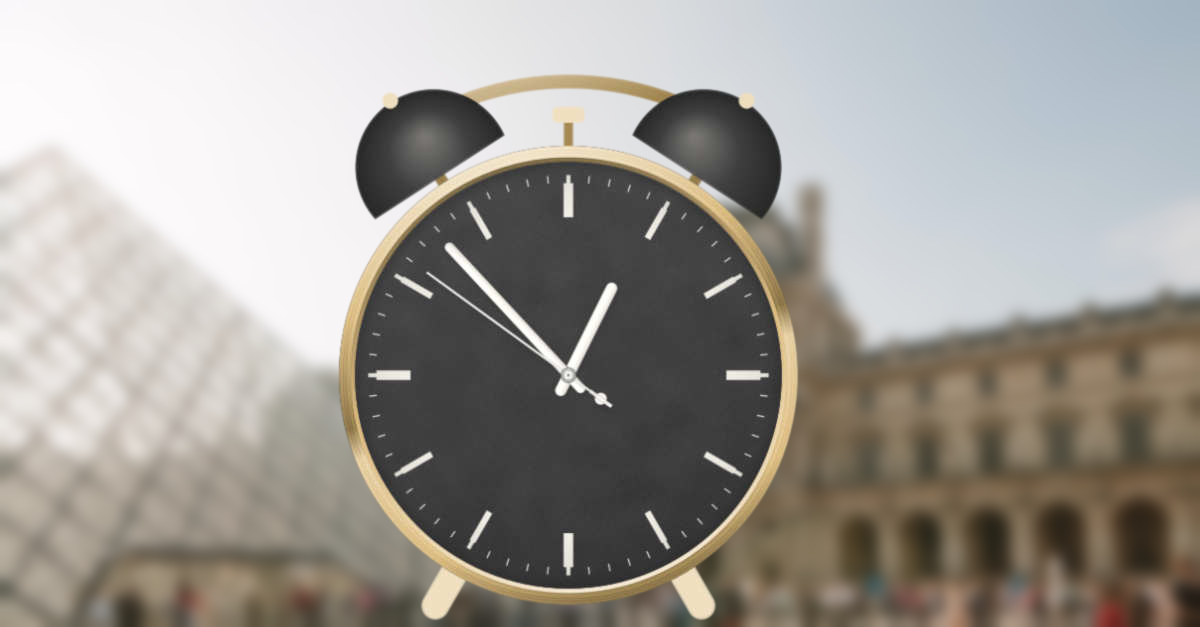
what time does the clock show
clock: 12:52:51
